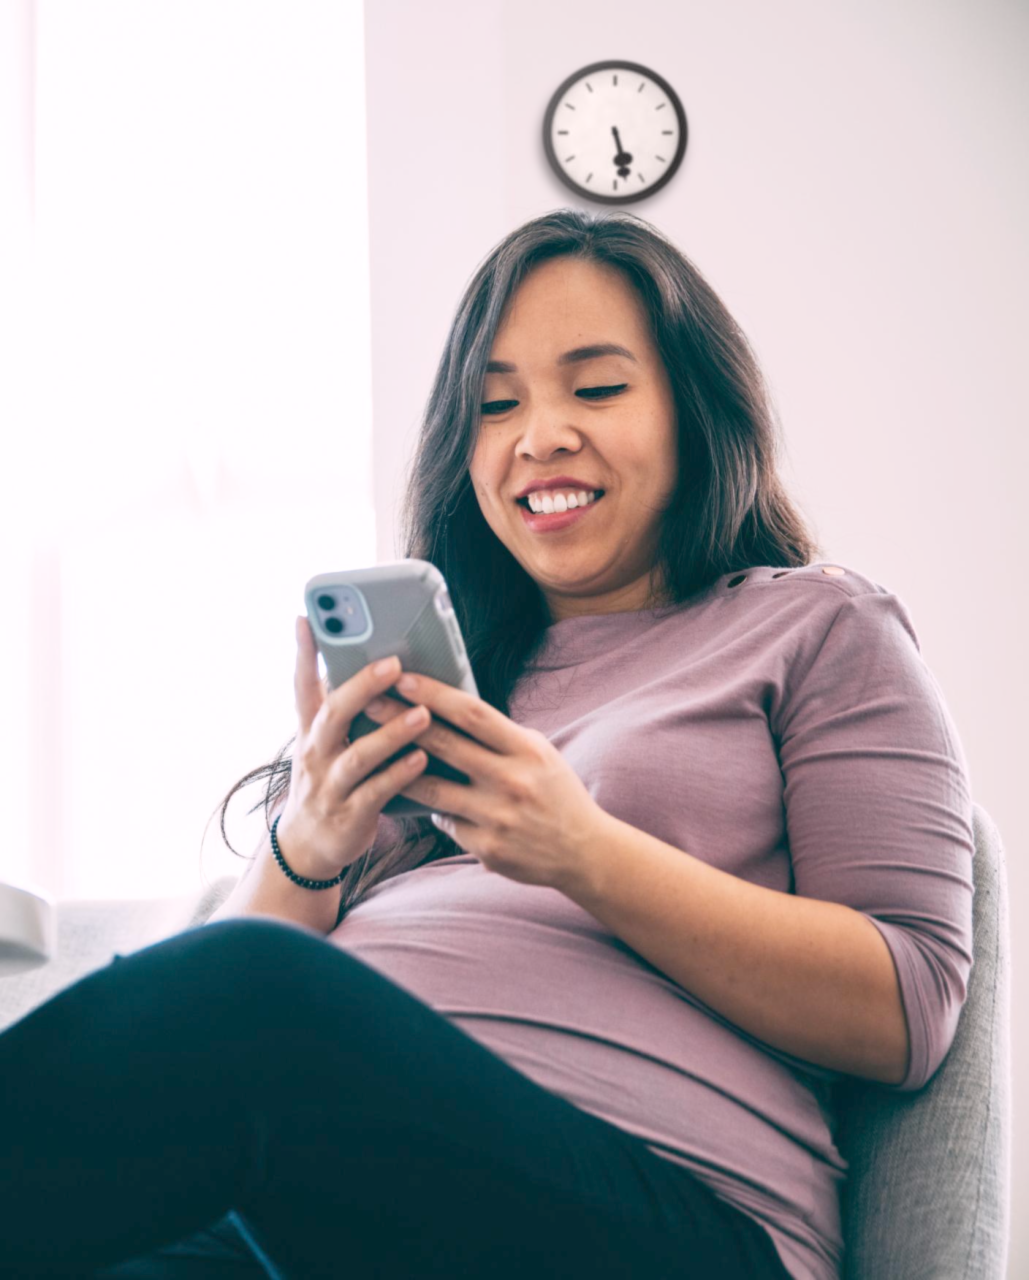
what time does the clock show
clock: 5:28
